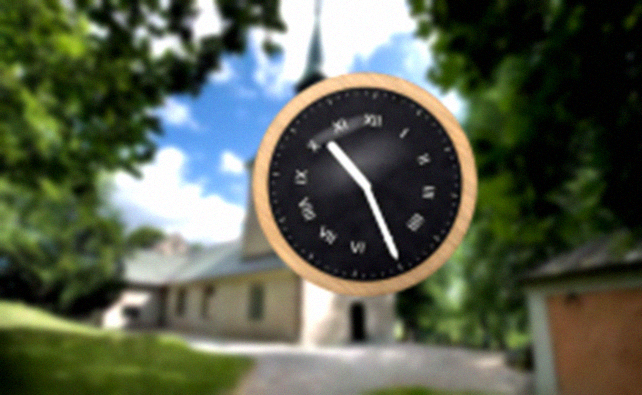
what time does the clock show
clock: 10:25
